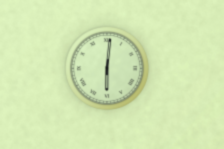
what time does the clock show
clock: 6:01
